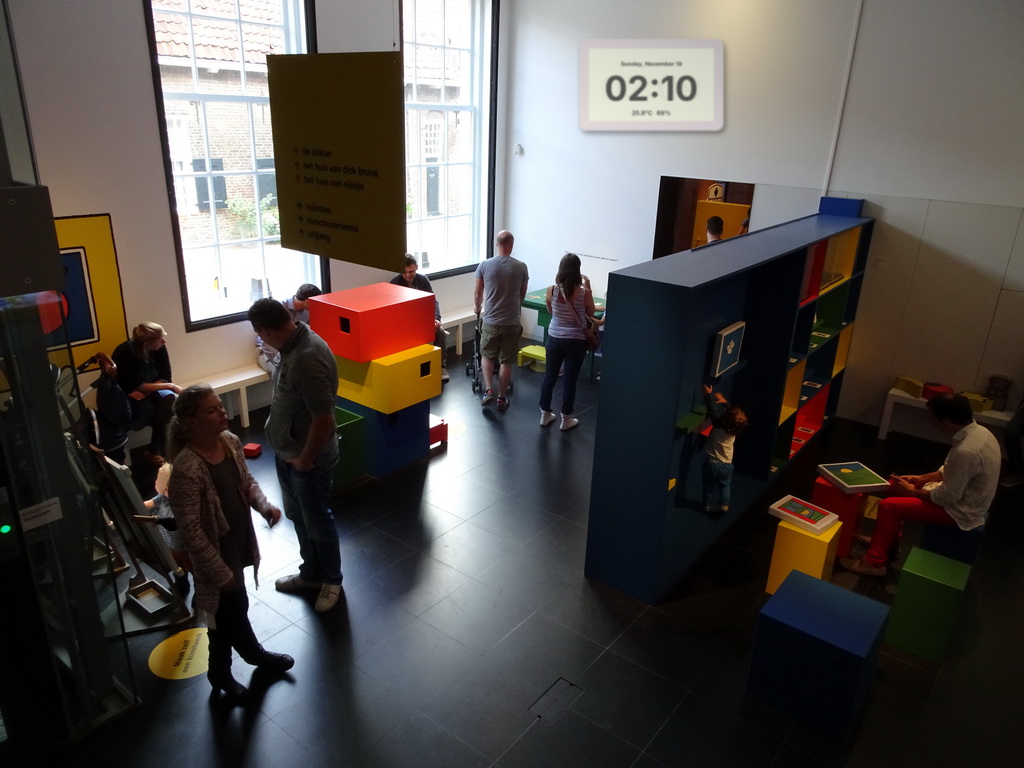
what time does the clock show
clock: 2:10
